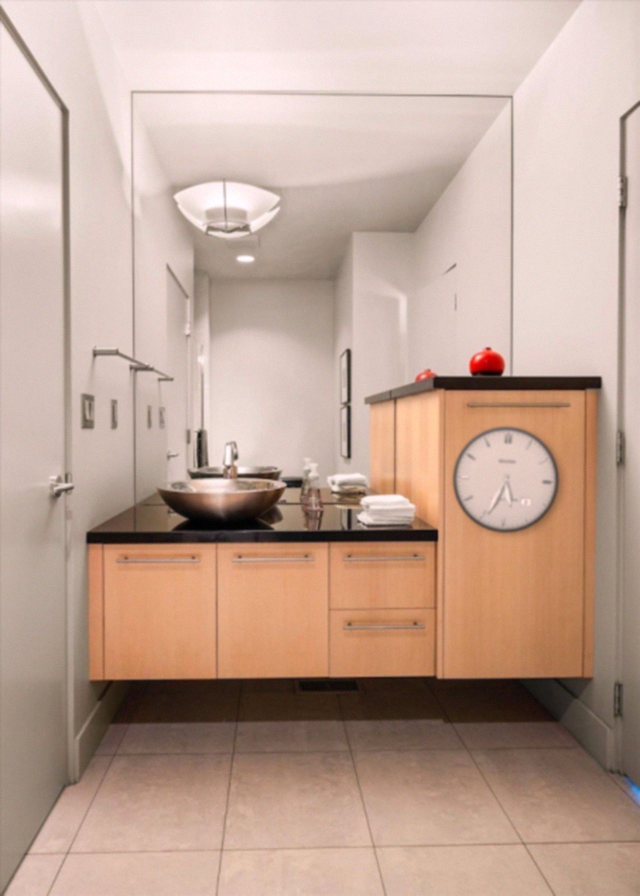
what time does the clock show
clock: 5:34
